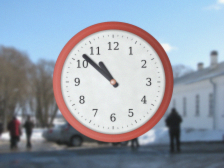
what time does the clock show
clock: 10:52
